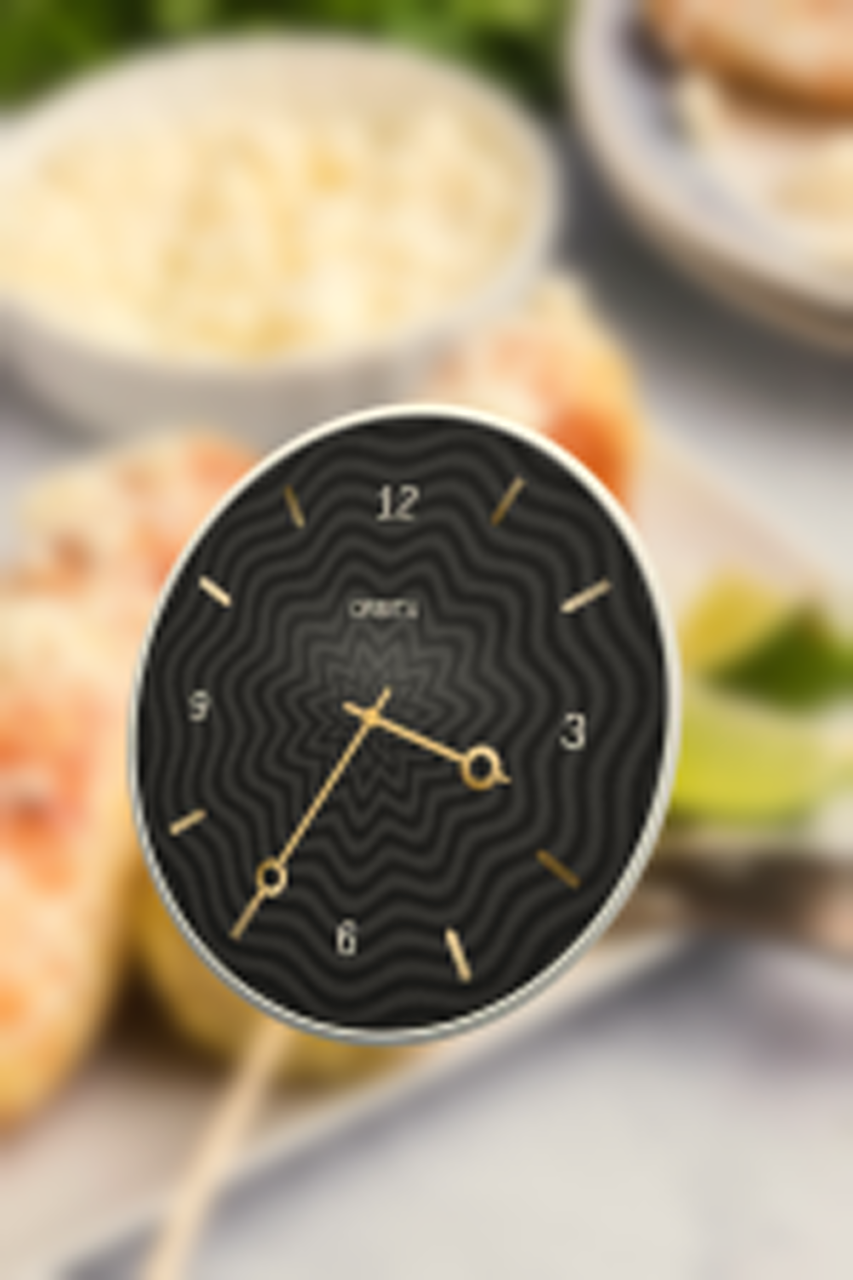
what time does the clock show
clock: 3:35
